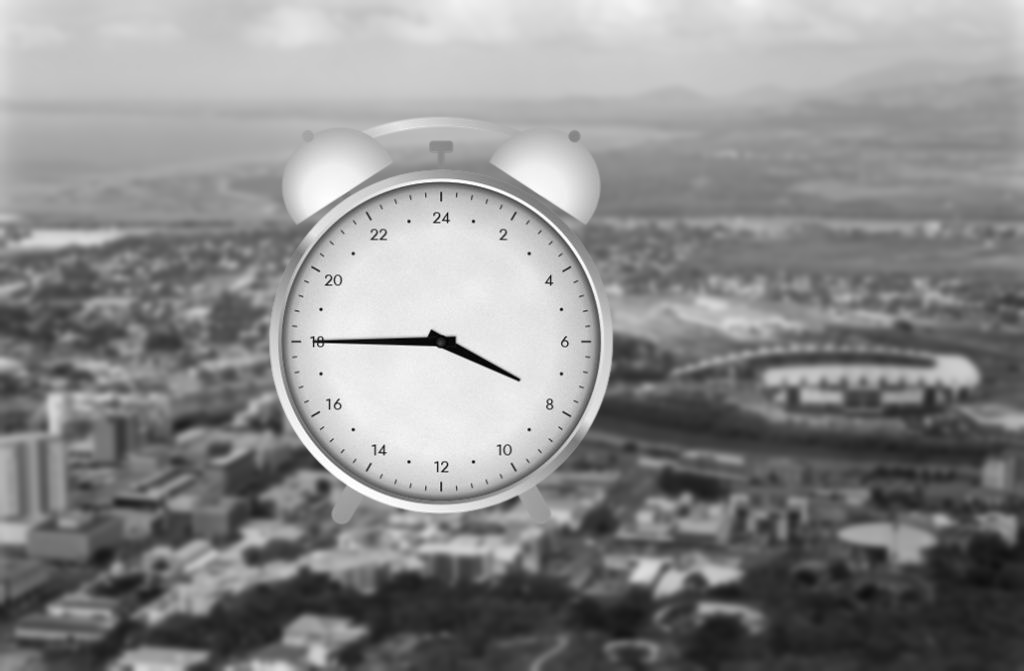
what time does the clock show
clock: 7:45
